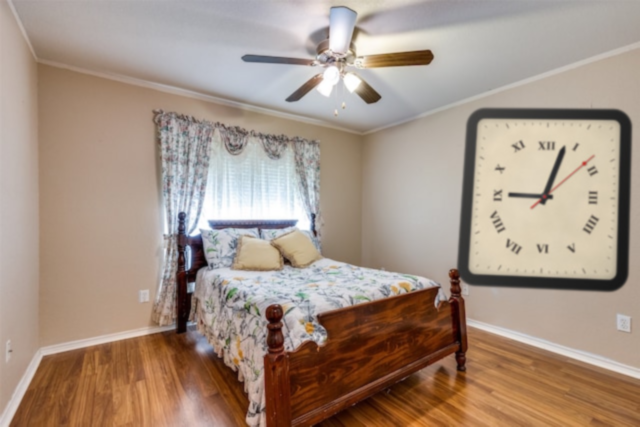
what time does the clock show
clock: 9:03:08
